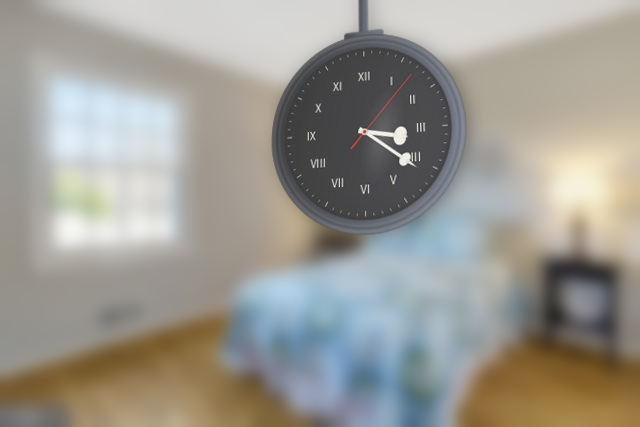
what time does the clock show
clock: 3:21:07
